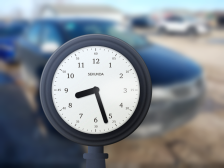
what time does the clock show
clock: 8:27
